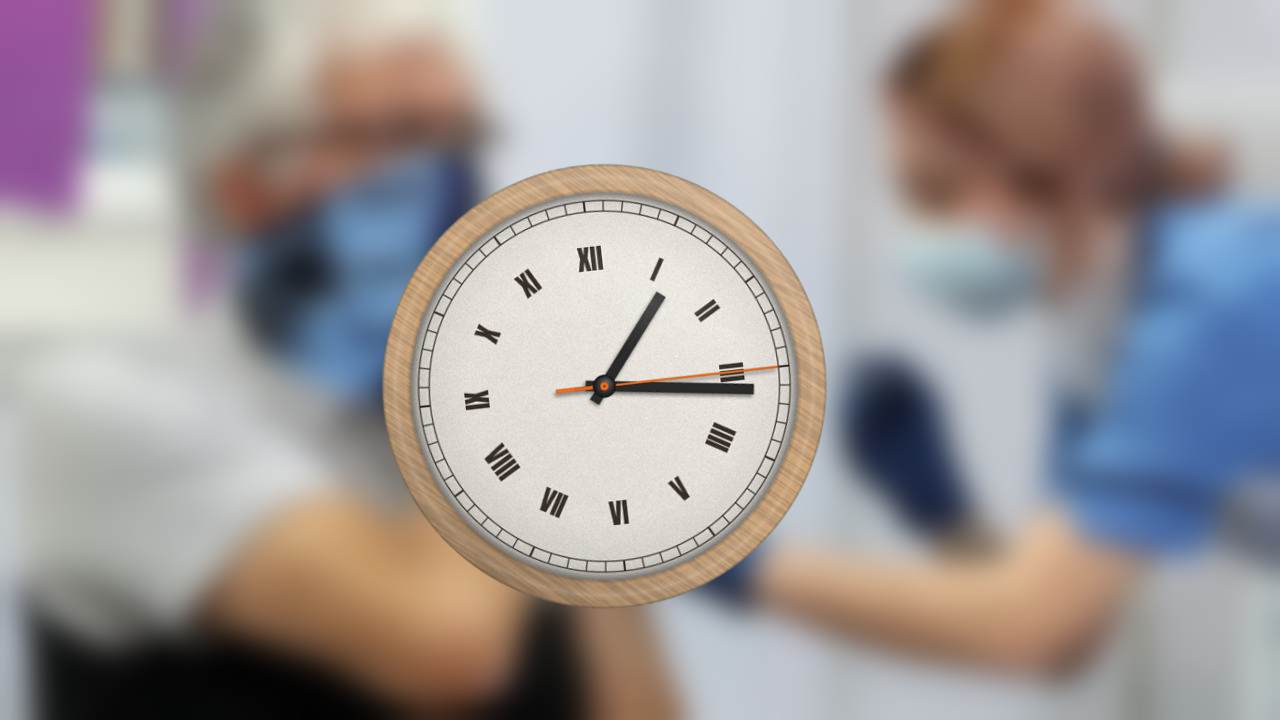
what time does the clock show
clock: 1:16:15
